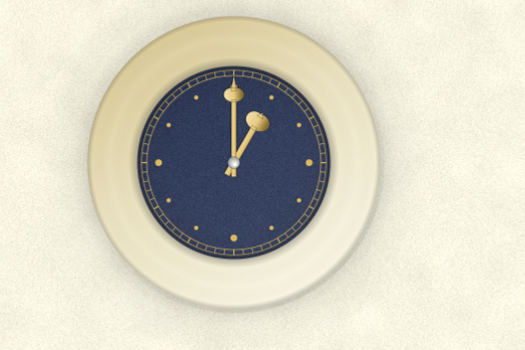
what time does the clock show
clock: 1:00
